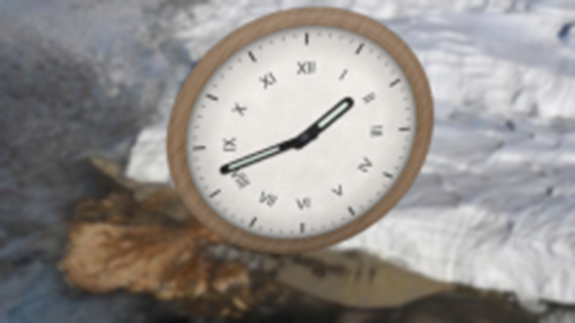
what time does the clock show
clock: 1:42
